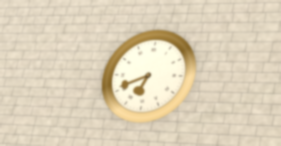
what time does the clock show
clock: 6:41
